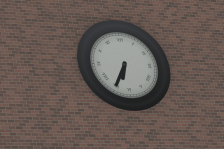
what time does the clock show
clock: 6:35
